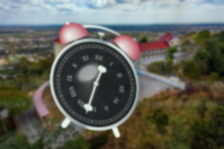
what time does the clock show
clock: 12:32
